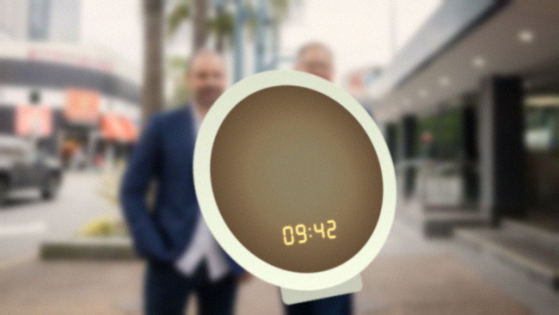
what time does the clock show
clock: 9:42
